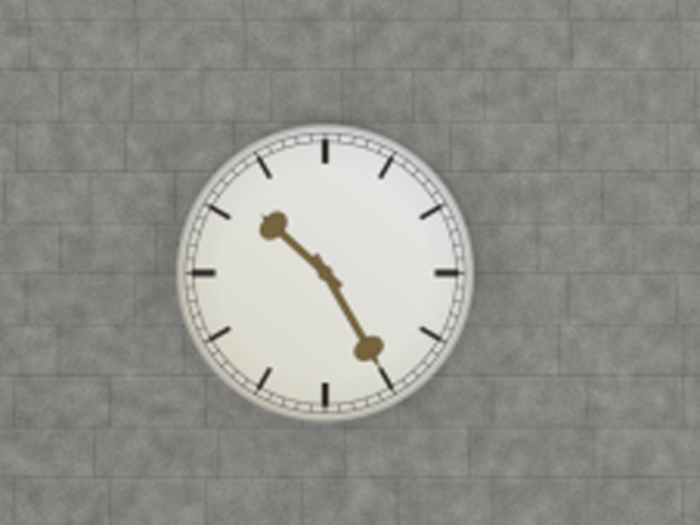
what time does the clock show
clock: 10:25
